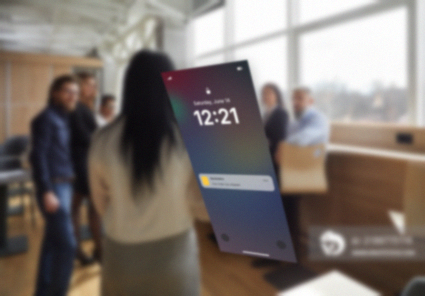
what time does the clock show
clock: 12:21
